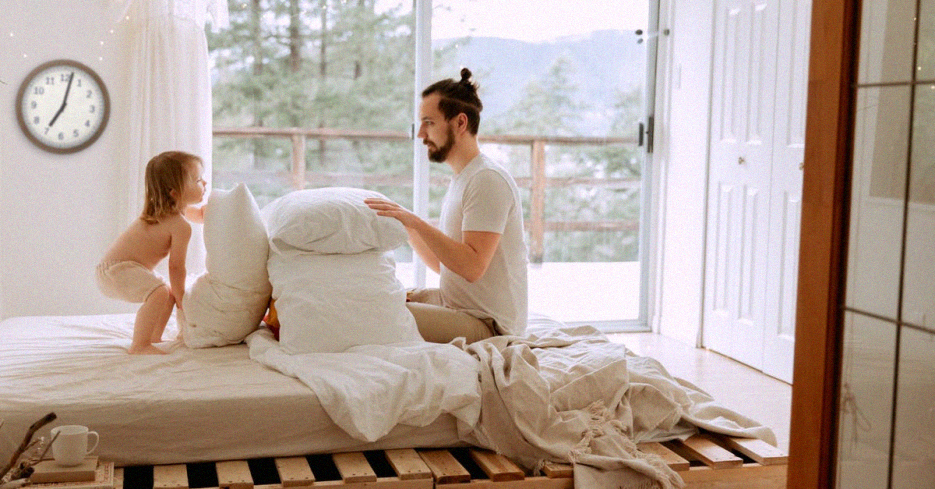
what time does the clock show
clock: 7:02
